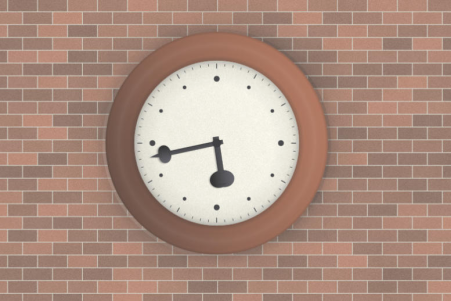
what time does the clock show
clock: 5:43
